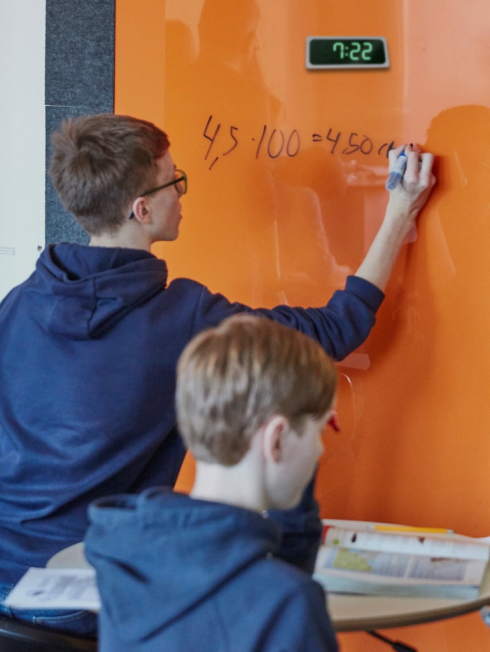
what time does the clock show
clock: 7:22
